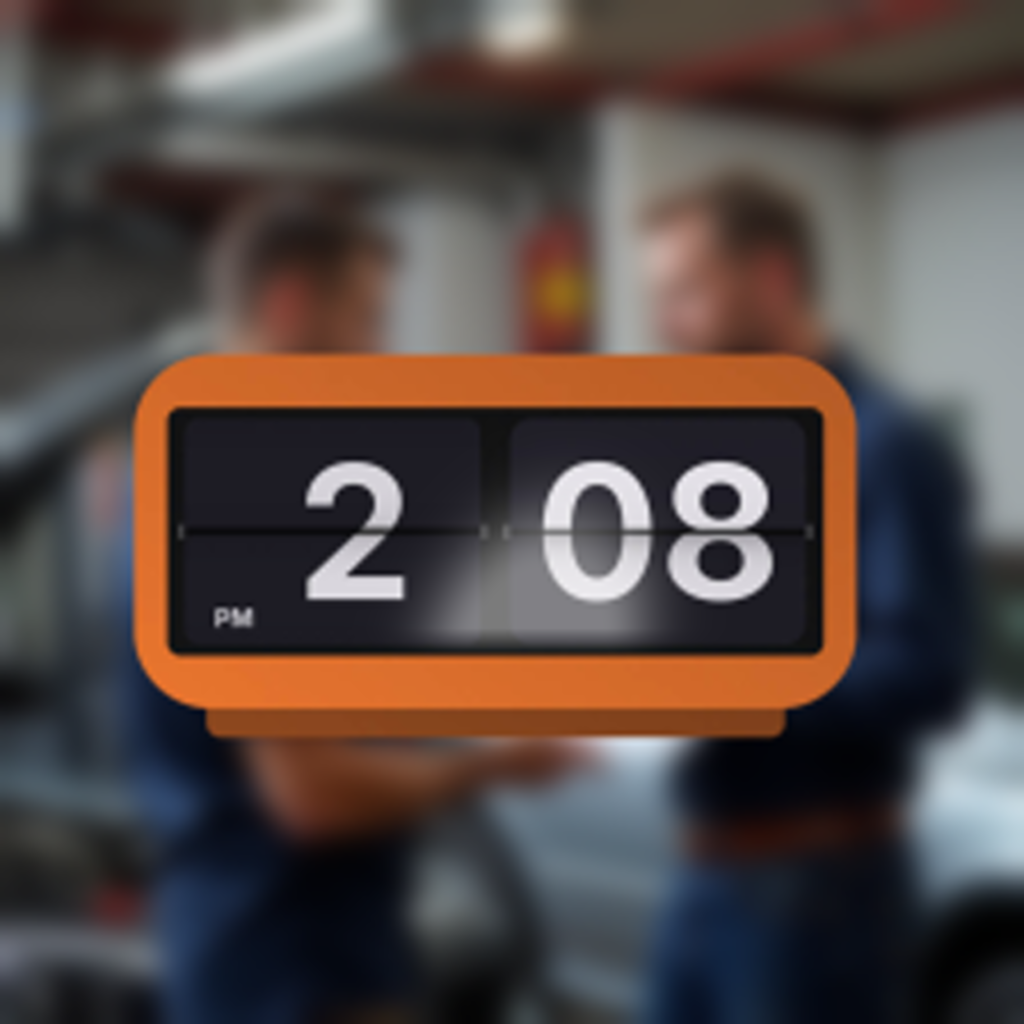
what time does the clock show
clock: 2:08
